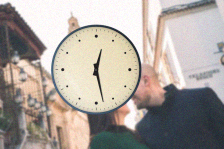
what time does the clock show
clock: 12:28
